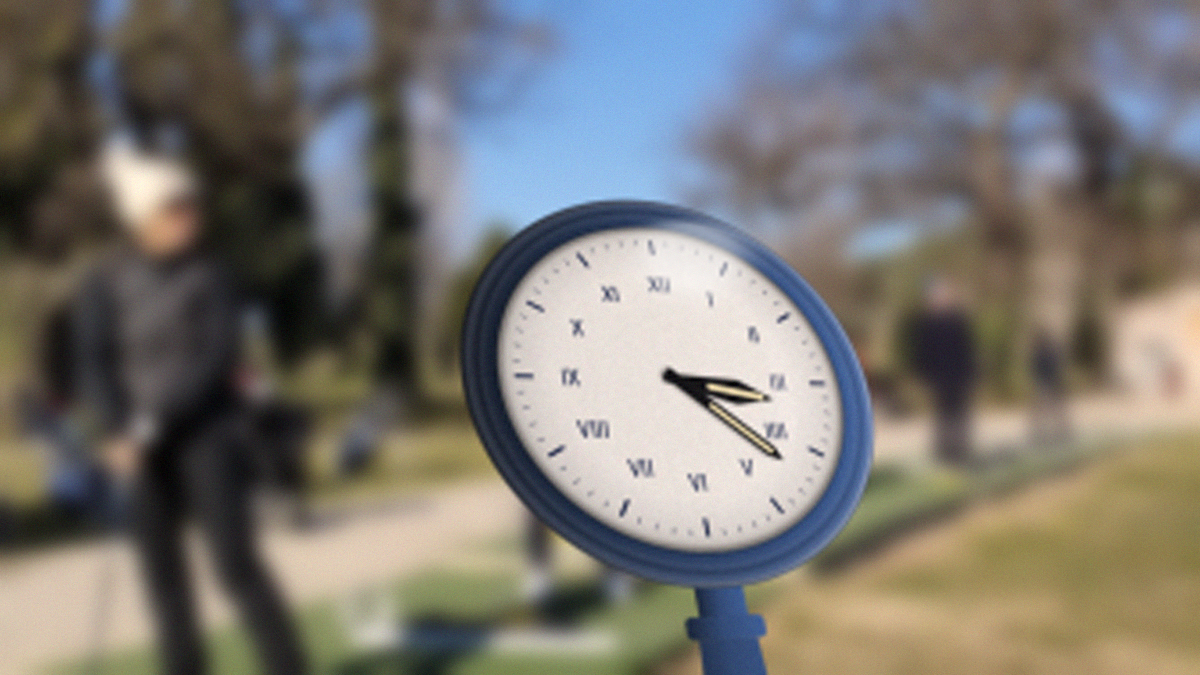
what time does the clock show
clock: 3:22
